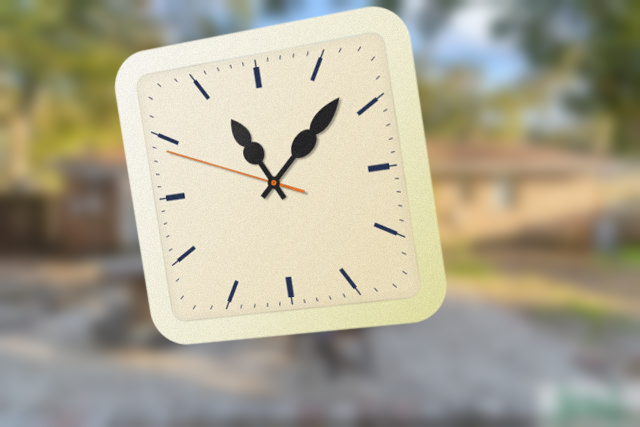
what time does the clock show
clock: 11:07:49
